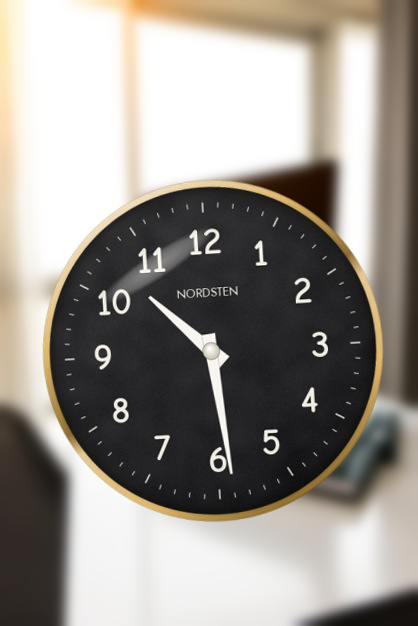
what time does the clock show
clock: 10:29
